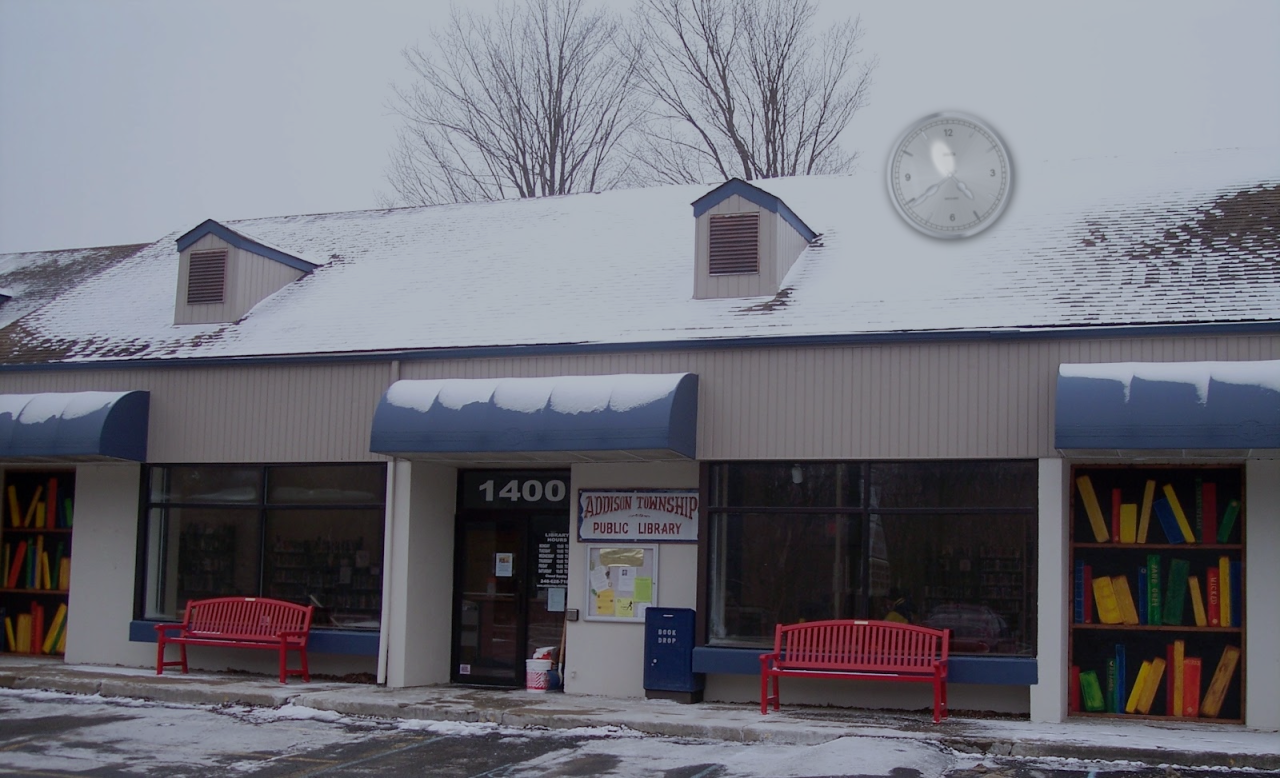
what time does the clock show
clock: 4:39
